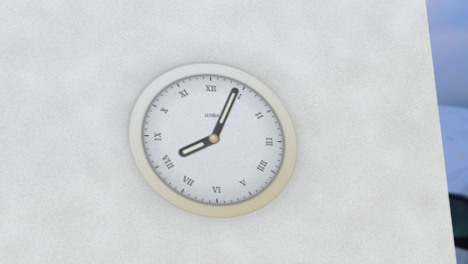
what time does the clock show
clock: 8:04
